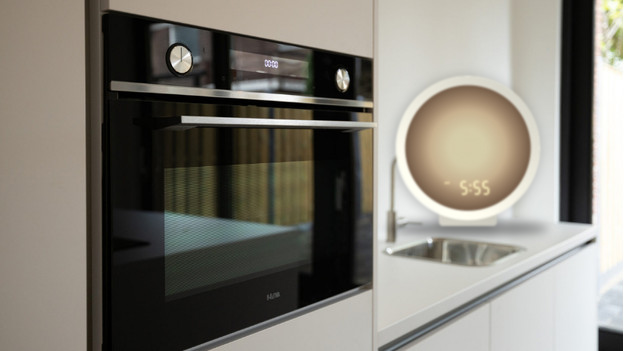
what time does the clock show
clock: 5:55
